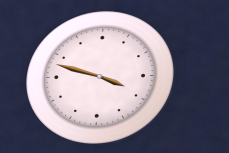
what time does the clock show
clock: 3:48
